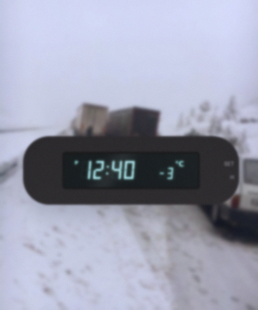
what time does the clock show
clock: 12:40
